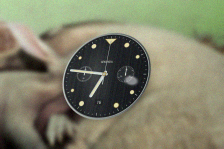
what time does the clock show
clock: 6:46
